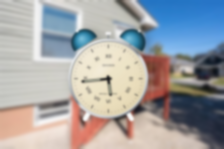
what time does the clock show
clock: 5:44
